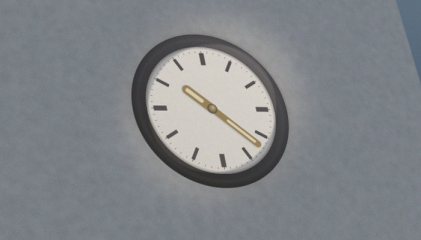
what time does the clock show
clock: 10:22
